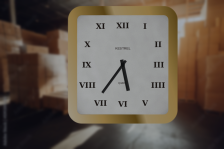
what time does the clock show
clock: 5:36
